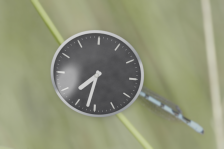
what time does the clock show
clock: 7:32
